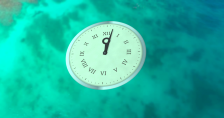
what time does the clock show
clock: 12:02
